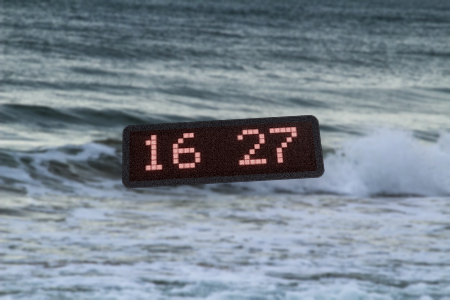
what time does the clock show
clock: 16:27
